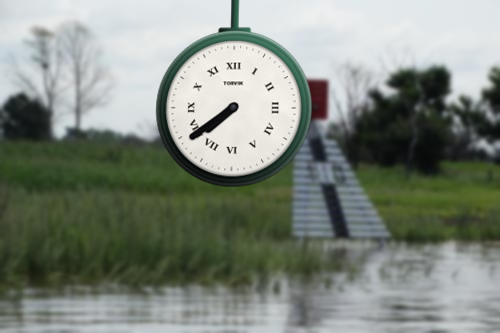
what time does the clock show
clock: 7:39
